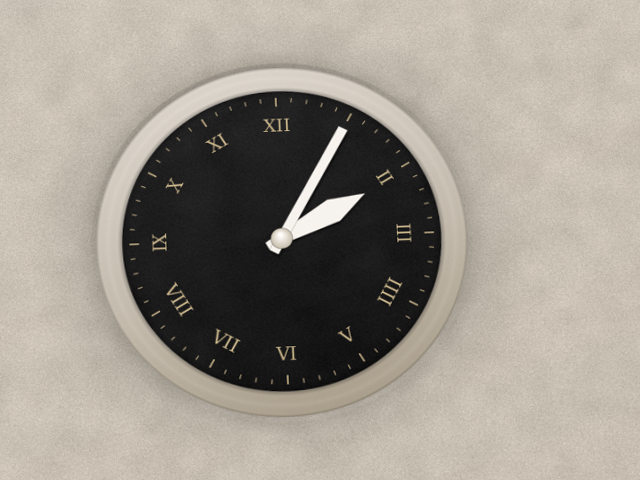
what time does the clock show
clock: 2:05
